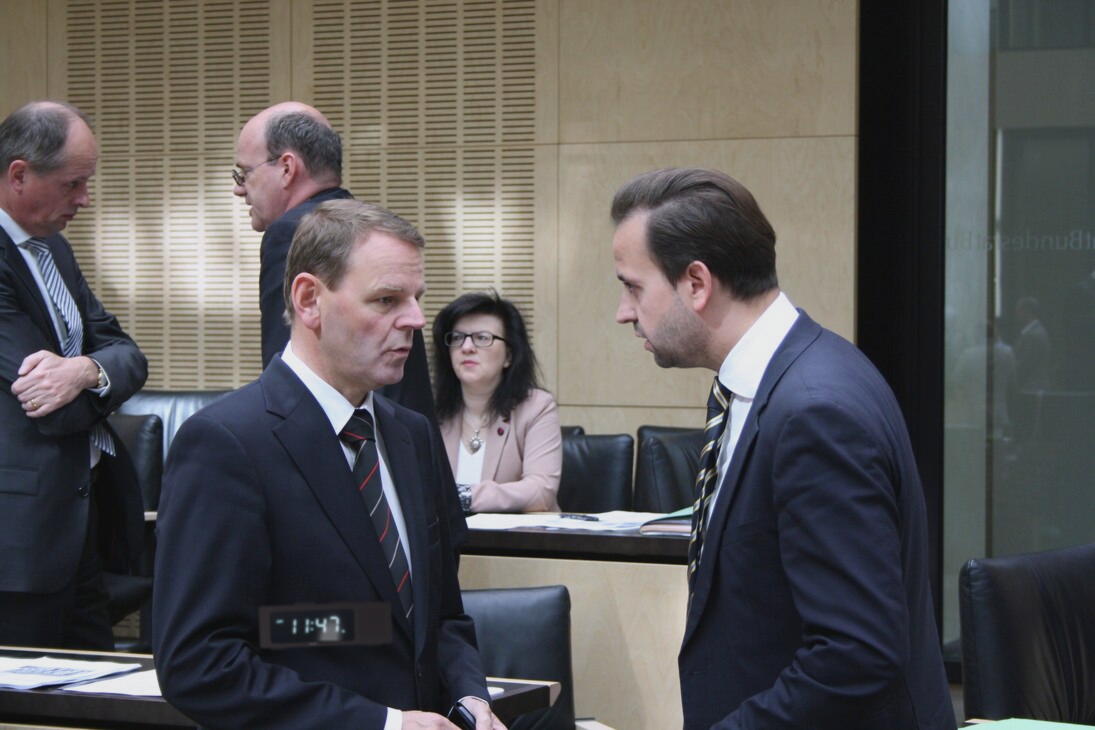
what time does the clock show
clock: 11:47
